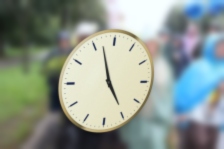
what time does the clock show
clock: 4:57
